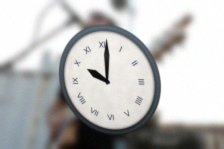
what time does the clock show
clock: 10:01
